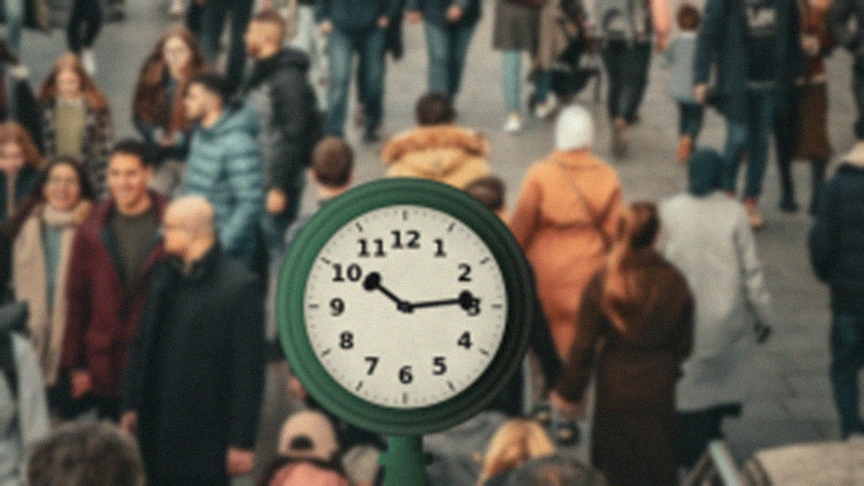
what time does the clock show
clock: 10:14
